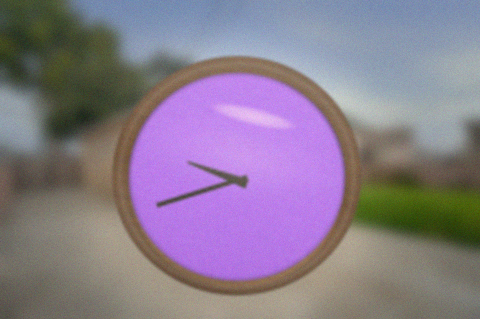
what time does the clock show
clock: 9:42
